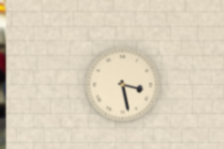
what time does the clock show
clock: 3:28
